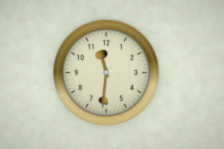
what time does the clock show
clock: 11:31
